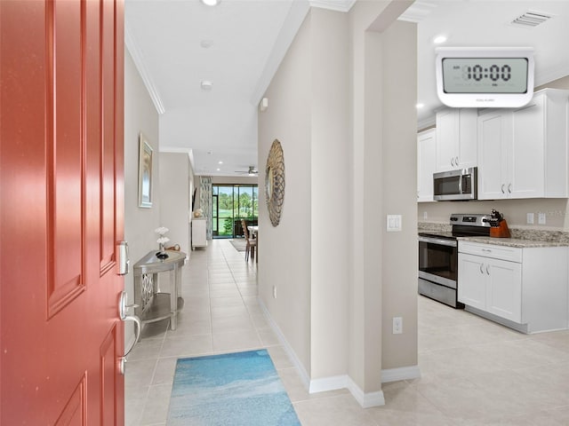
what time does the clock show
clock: 10:00
